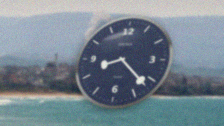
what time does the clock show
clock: 8:22
